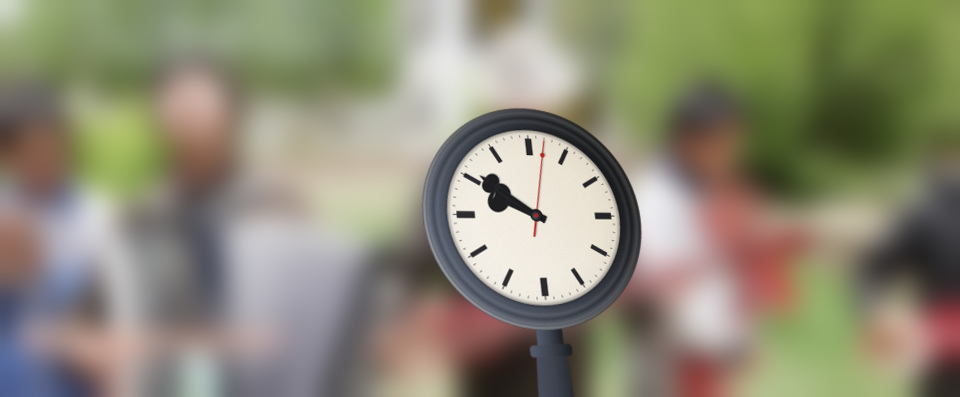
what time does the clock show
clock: 9:51:02
